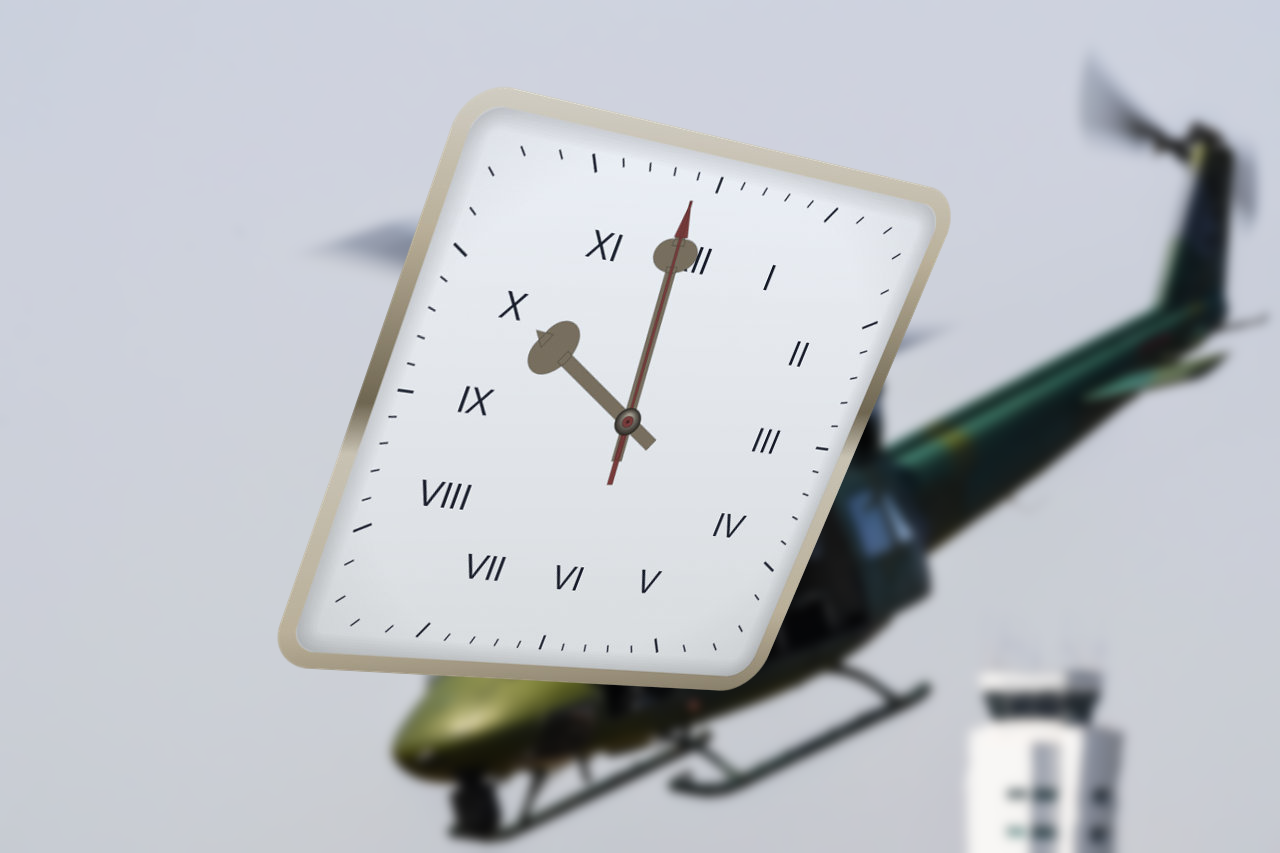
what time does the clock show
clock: 9:58:59
